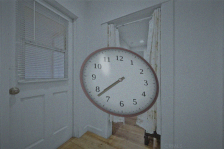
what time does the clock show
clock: 7:38
